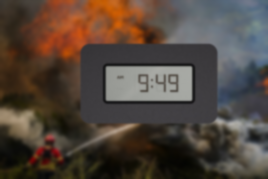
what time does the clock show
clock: 9:49
